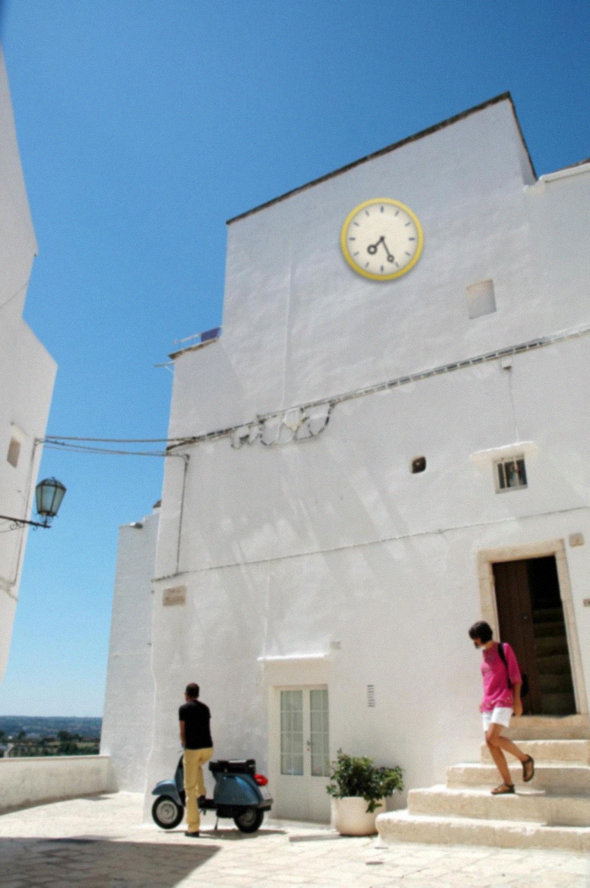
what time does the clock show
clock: 7:26
